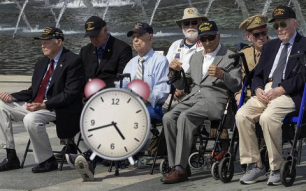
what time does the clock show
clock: 4:42
